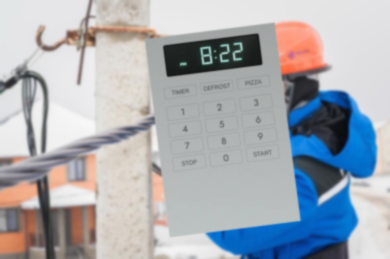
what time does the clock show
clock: 8:22
